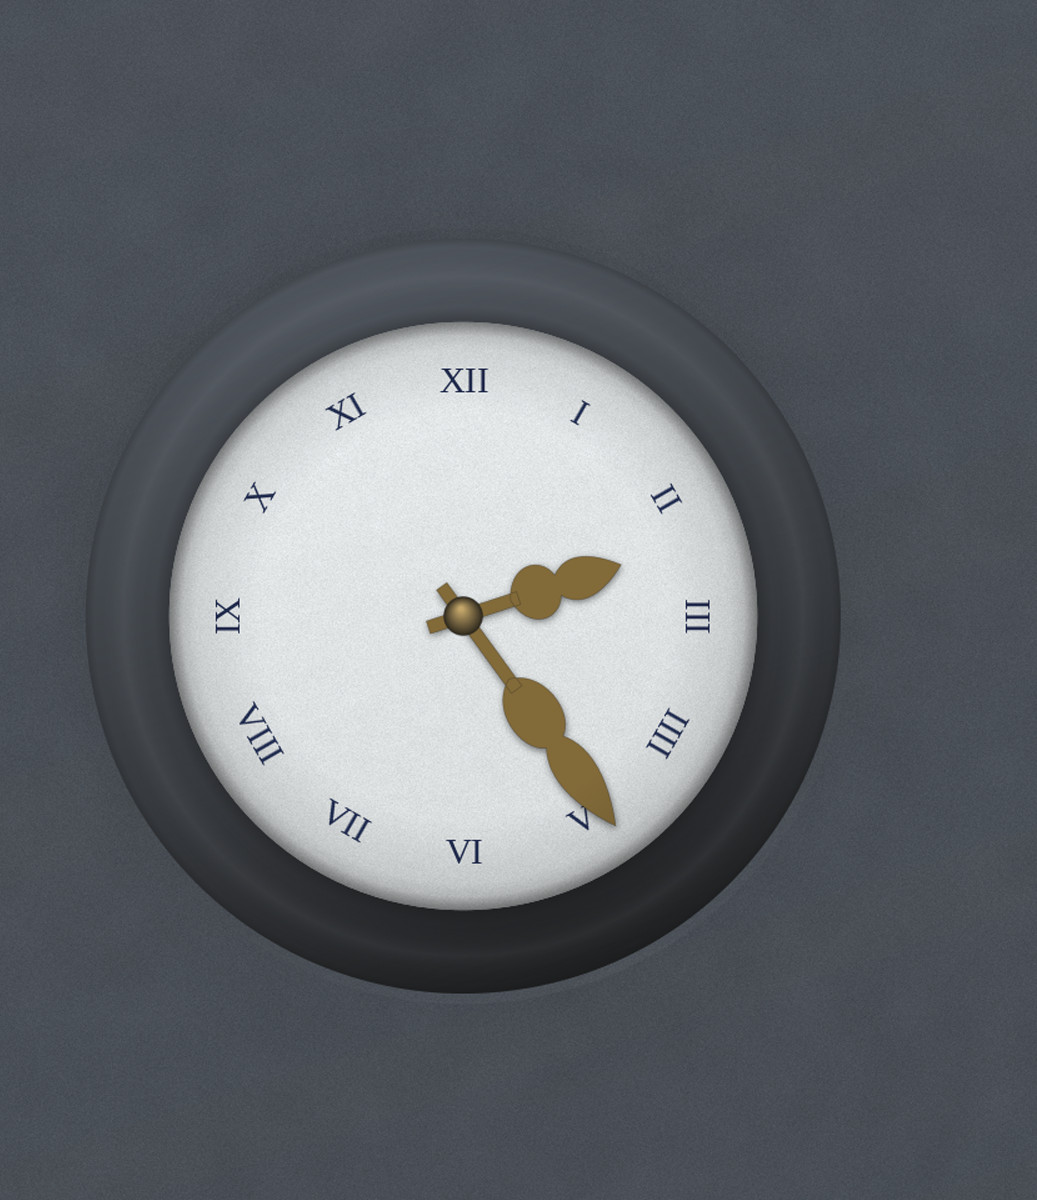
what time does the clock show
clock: 2:24
